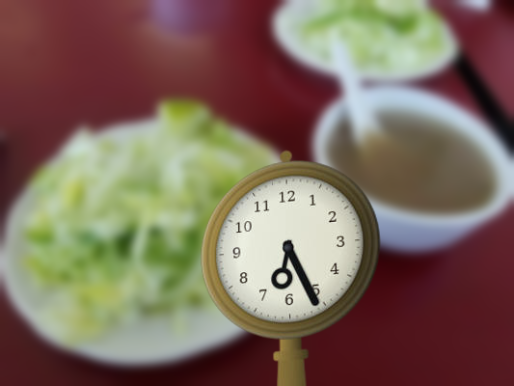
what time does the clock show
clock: 6:26
